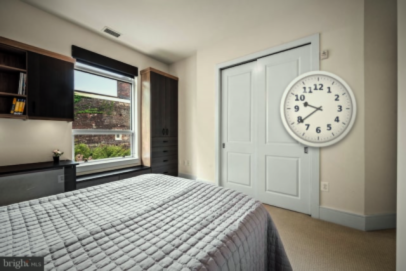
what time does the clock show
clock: 9:39
